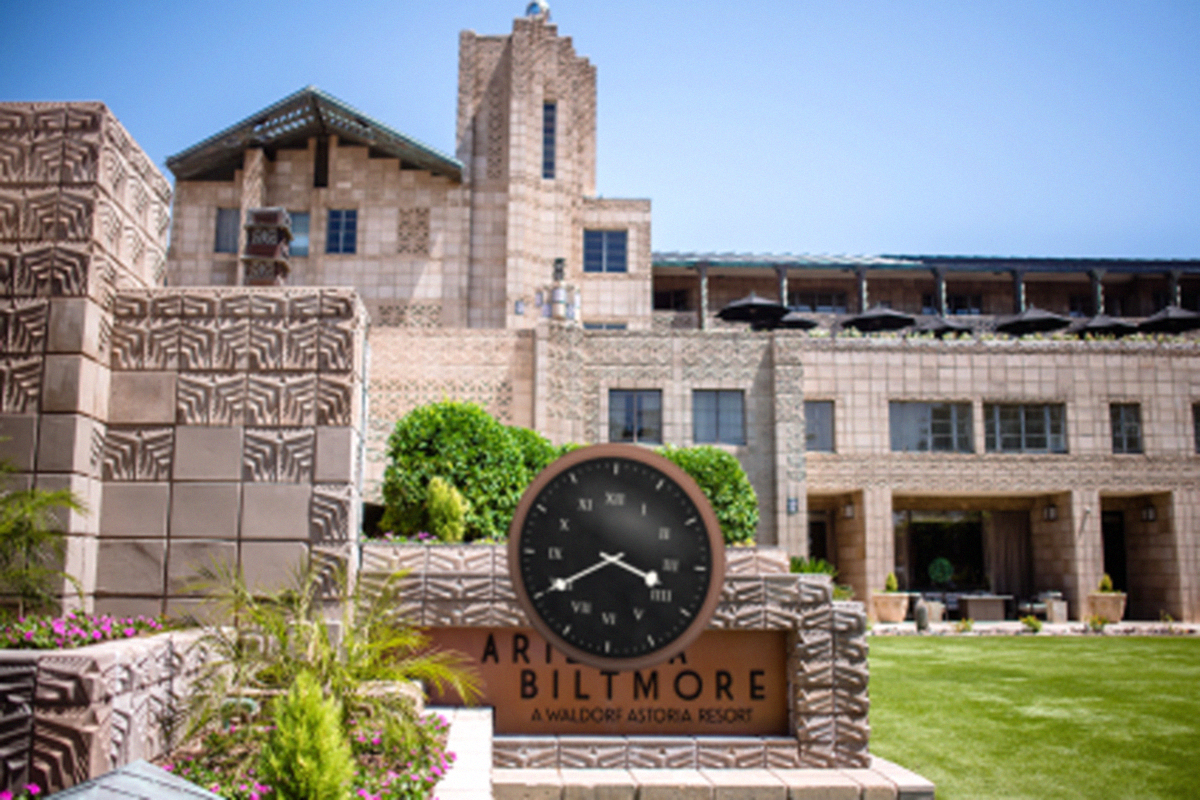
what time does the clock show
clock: 3:40
